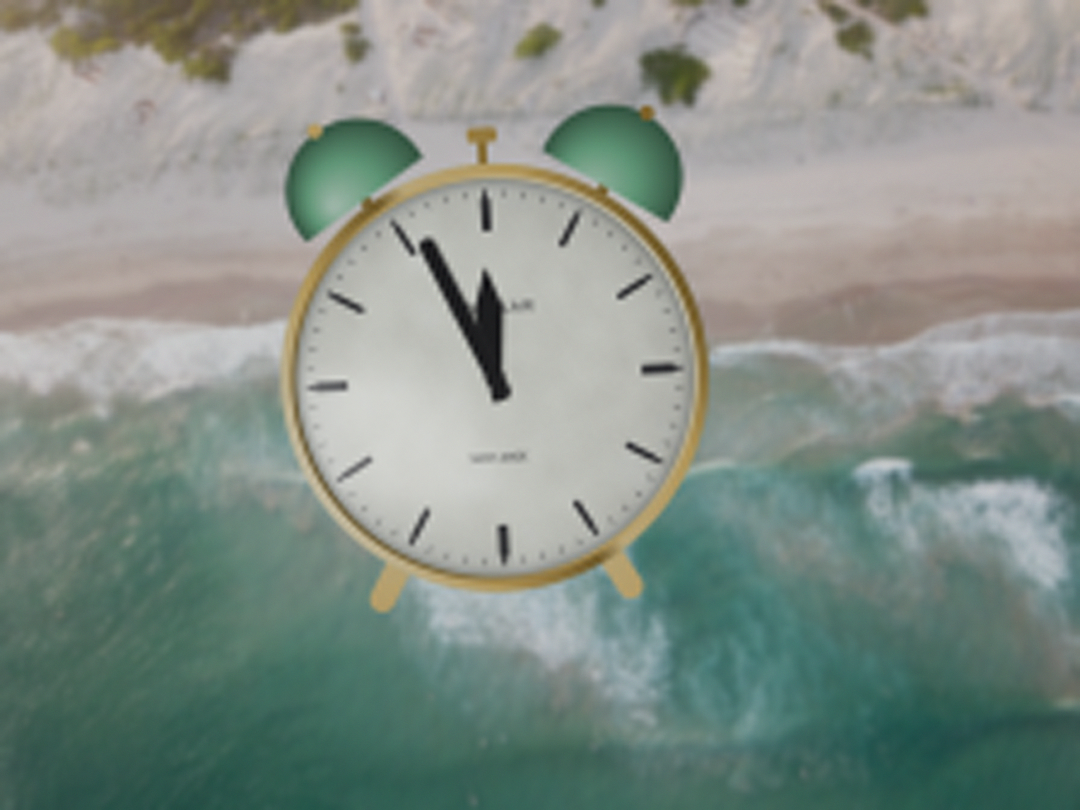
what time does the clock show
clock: 11:56
